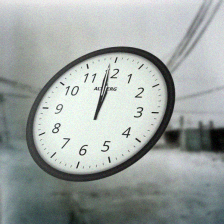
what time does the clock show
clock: 11:59
